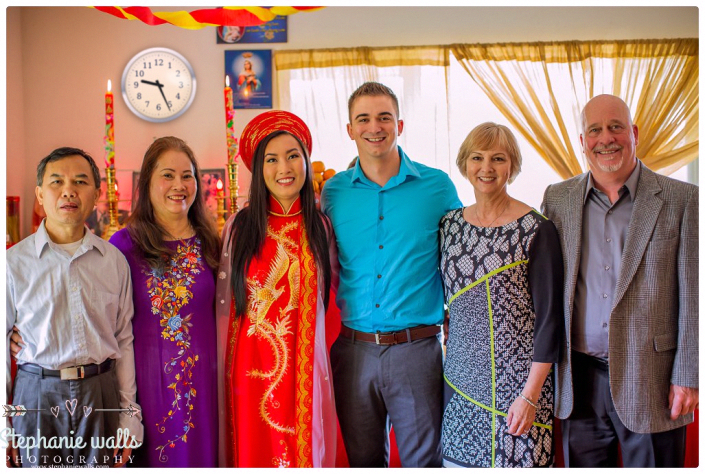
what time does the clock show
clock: 9:26
